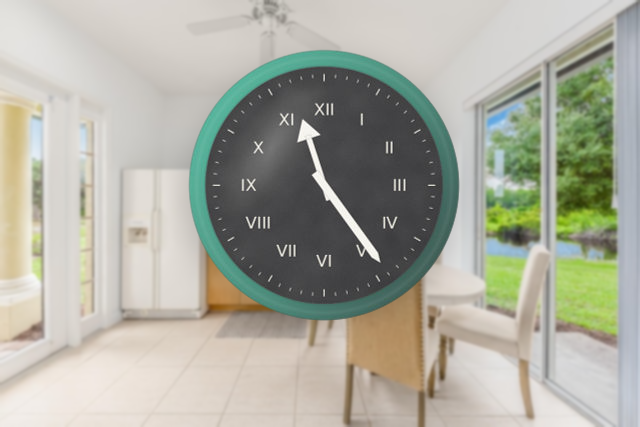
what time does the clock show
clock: 11:24
